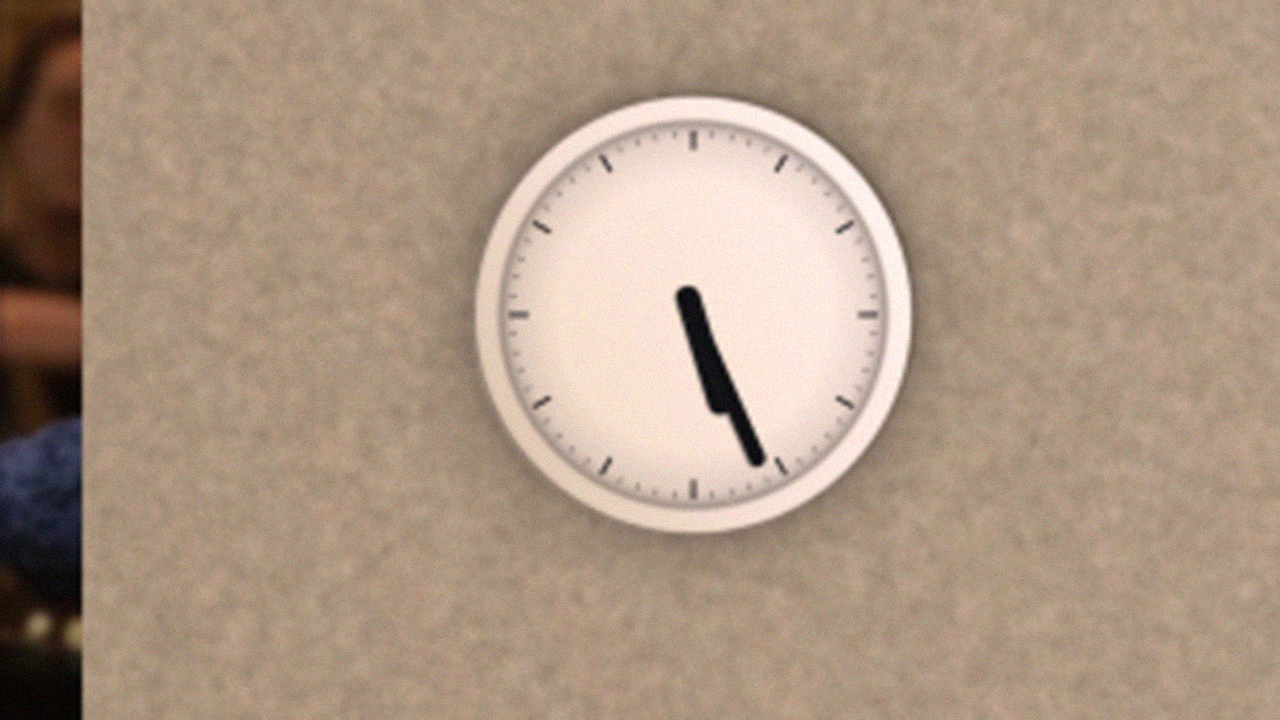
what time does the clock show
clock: 5:26
